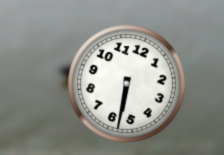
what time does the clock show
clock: 5:28
